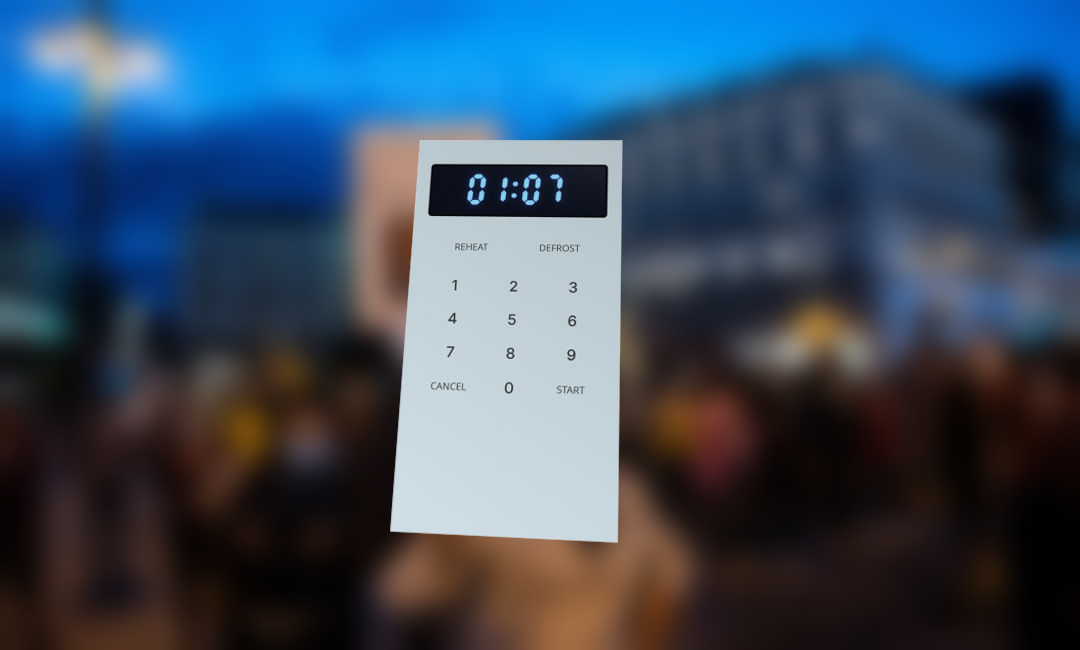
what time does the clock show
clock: 1:07
